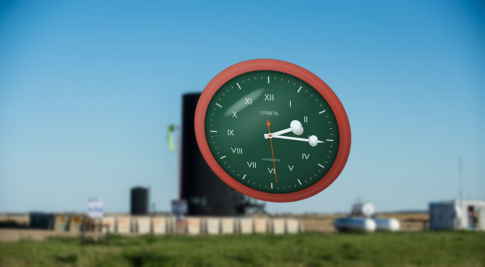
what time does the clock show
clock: 2:15:29
